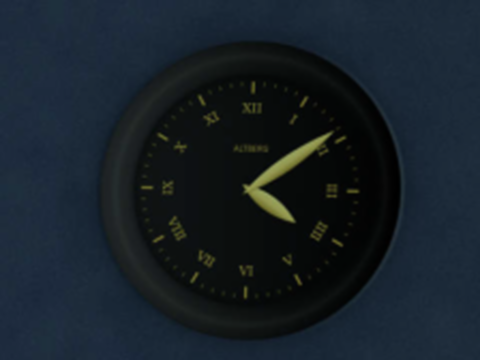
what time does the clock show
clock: 4:09
